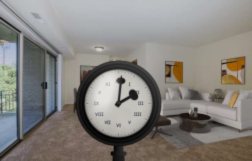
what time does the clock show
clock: 2:01
